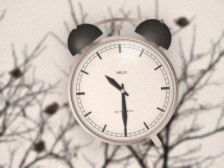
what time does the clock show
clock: 10:30
